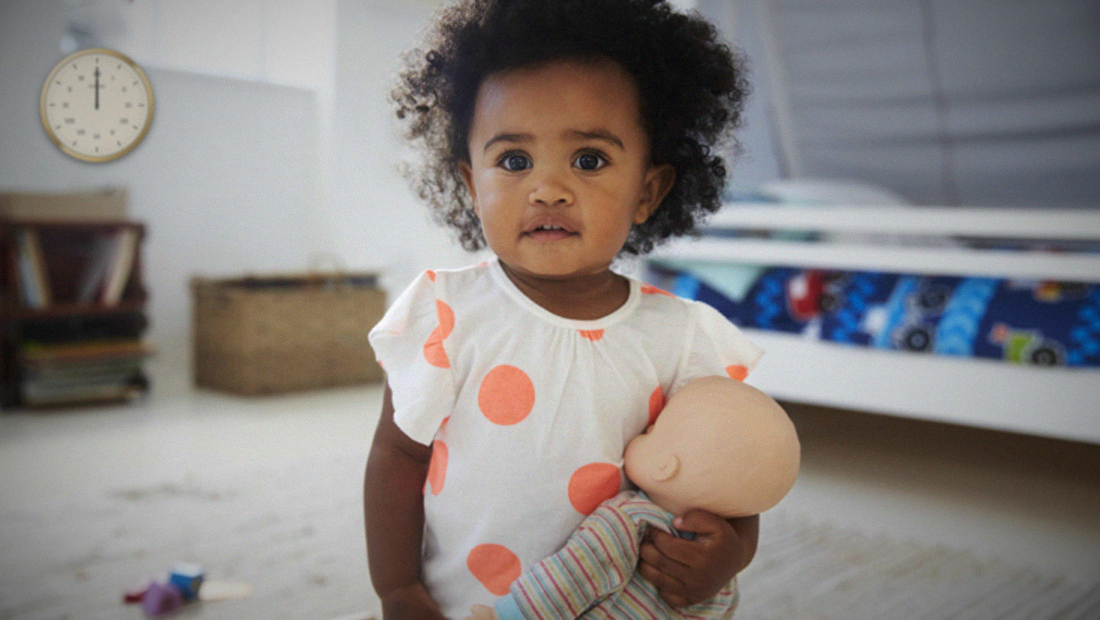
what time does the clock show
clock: 12:00
